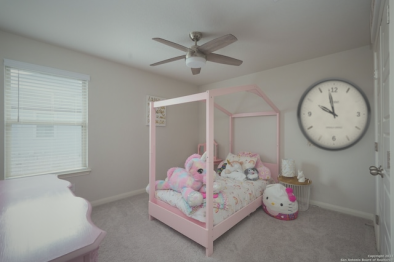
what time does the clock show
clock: 9:58
